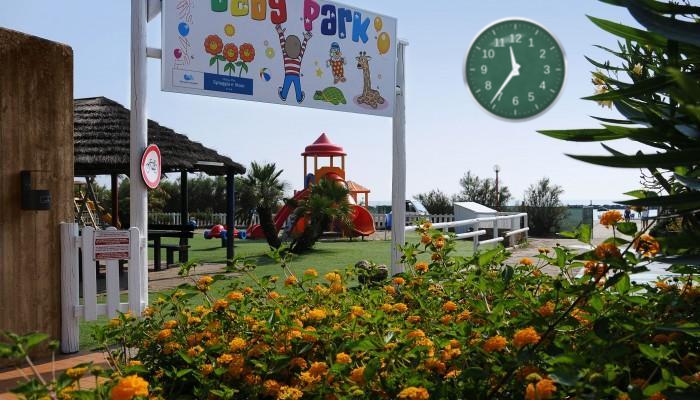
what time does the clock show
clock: 11:36
